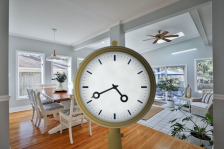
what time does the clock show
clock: 4:41
